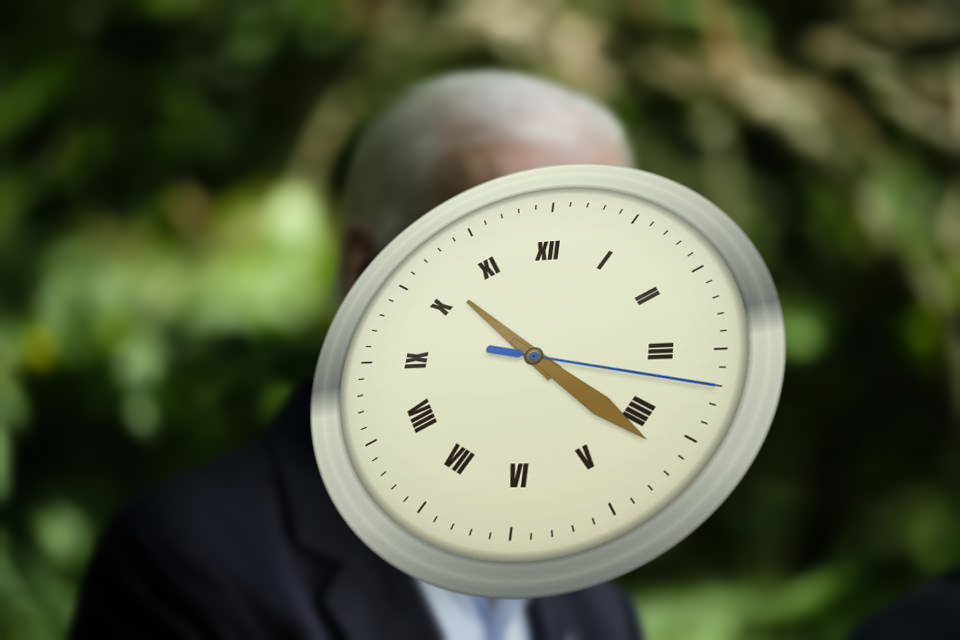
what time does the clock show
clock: 10:21:17
